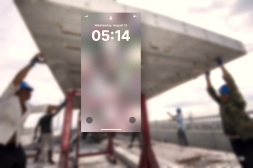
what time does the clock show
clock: 5:14
